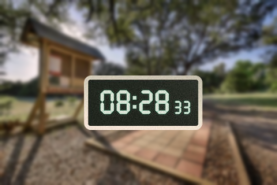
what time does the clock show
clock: 8:28:33
